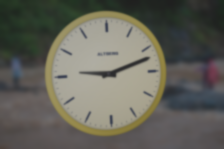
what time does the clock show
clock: 9:12
